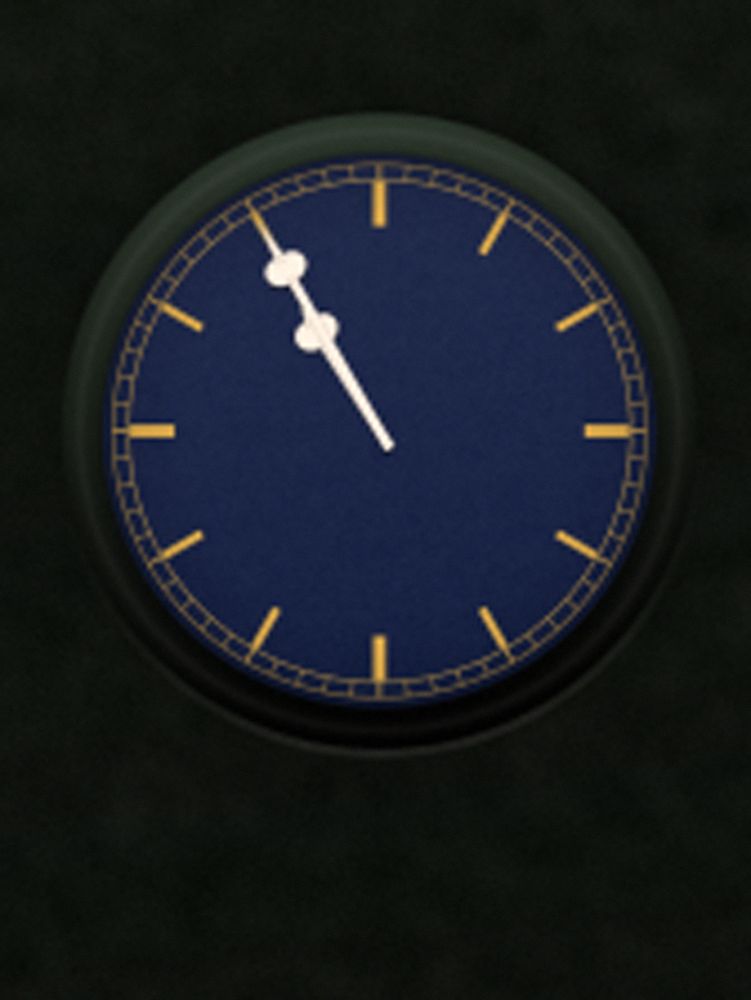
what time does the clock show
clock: 10:55
